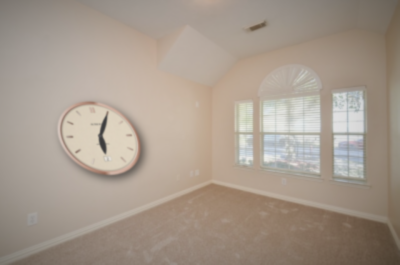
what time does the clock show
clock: 6:05
